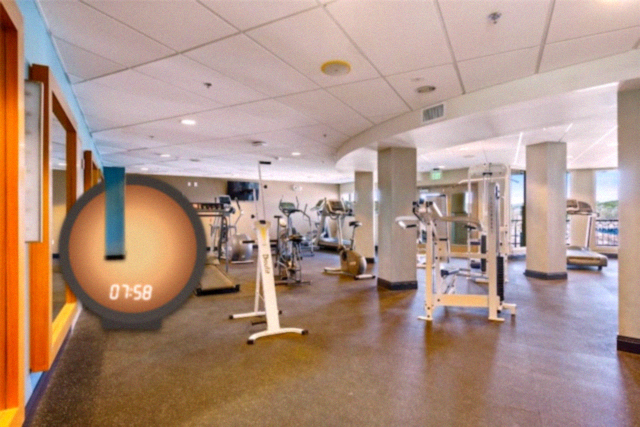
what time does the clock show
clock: 7:58
